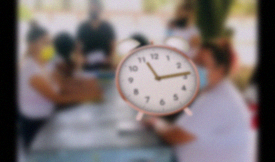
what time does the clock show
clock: 11:14
